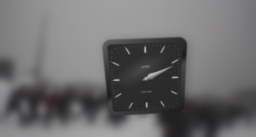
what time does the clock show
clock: 2:11
